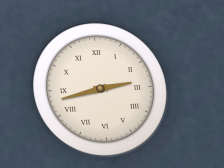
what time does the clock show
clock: 2:43
